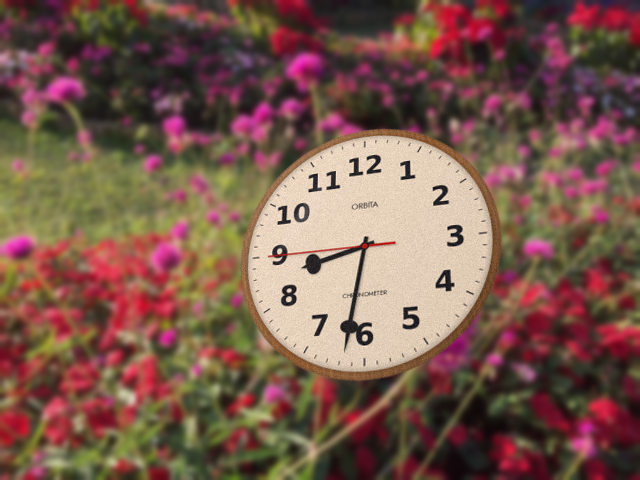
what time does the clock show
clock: 8:31:45
